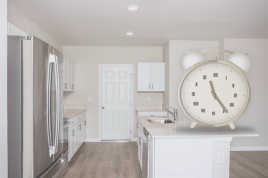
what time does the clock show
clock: 11:24
